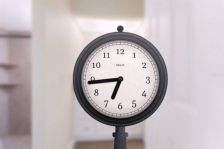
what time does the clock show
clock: 6:44
